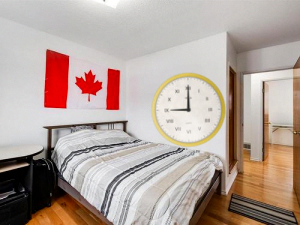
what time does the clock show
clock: 9:00
